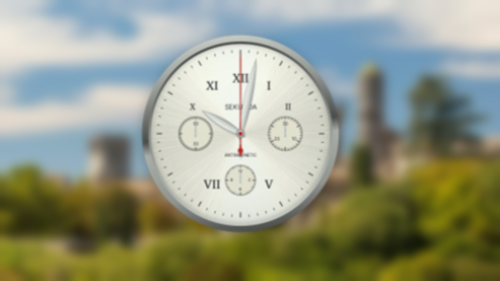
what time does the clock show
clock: 10:02
